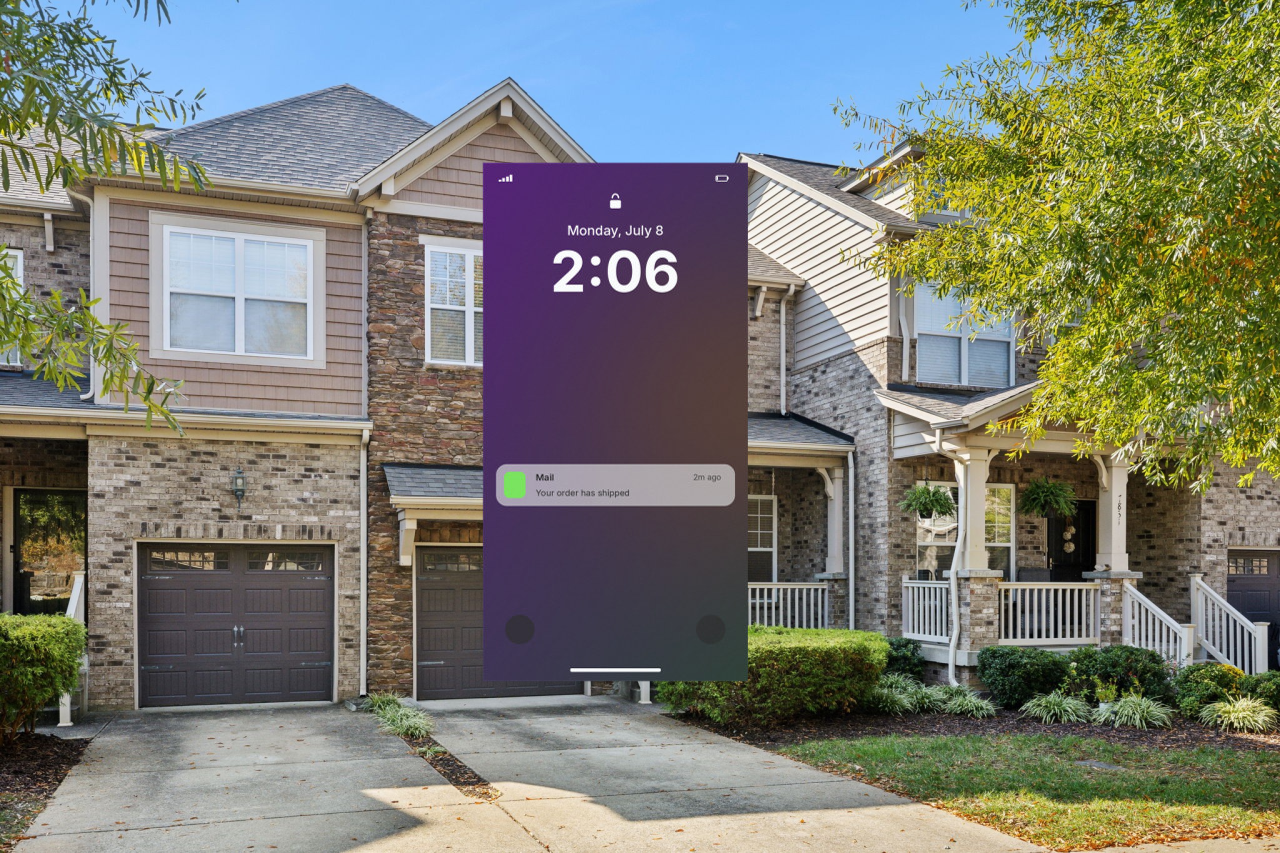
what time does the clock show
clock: 2:06
